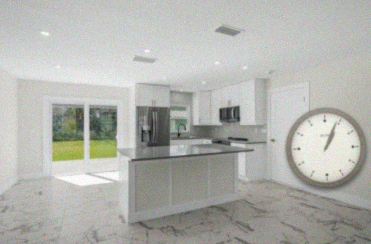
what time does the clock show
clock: 1:04
